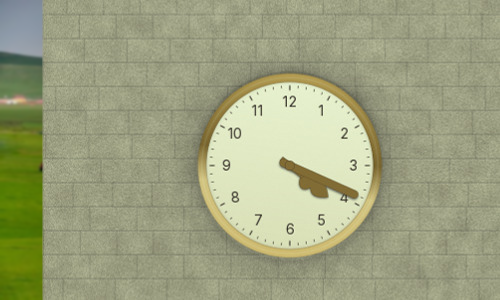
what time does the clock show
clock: 4:19
